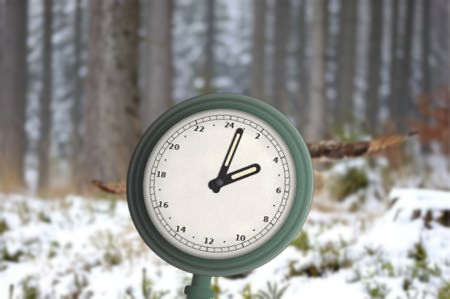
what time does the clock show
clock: 4:02
